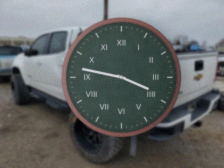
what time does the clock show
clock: 3:47
